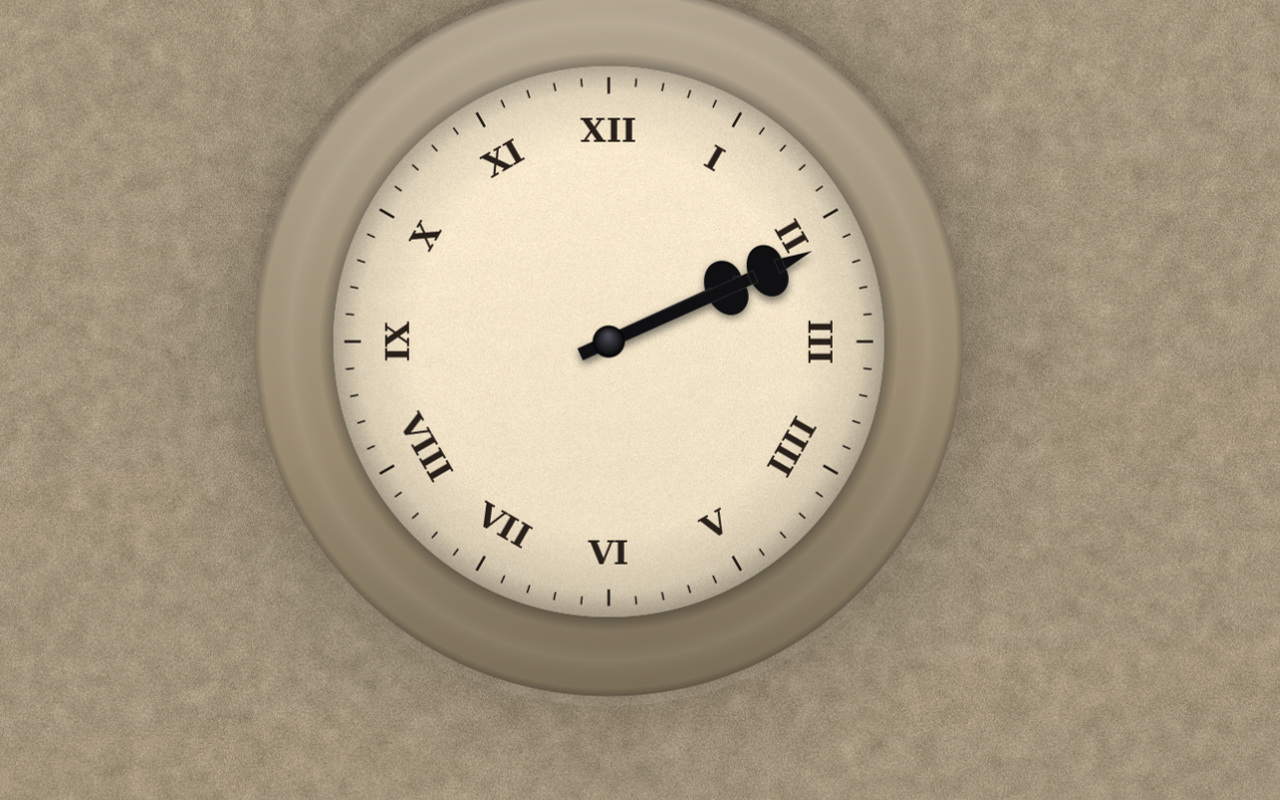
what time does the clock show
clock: 2:11
